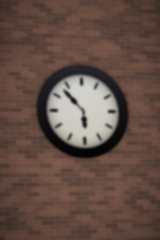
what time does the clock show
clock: 5:53
